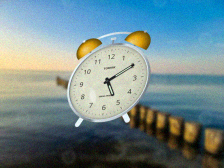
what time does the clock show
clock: 5:10
